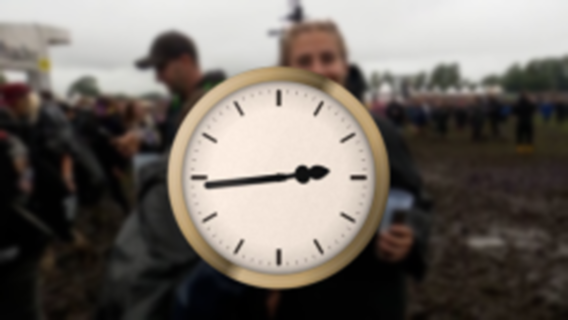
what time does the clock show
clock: 2:44
